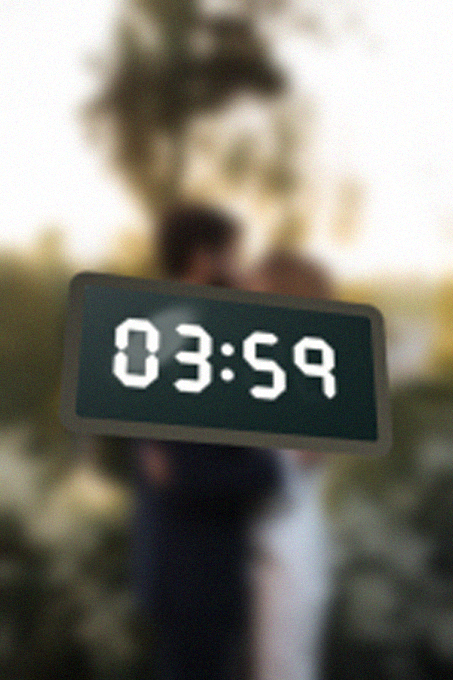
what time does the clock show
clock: 3:59
